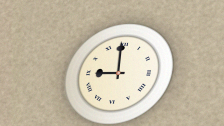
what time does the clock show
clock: 8:59
